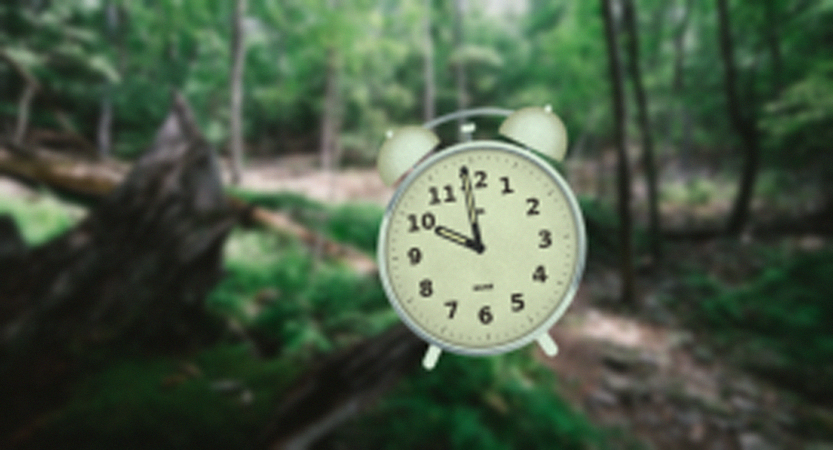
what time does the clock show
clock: 9:59
